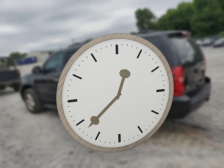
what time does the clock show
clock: 12:38
